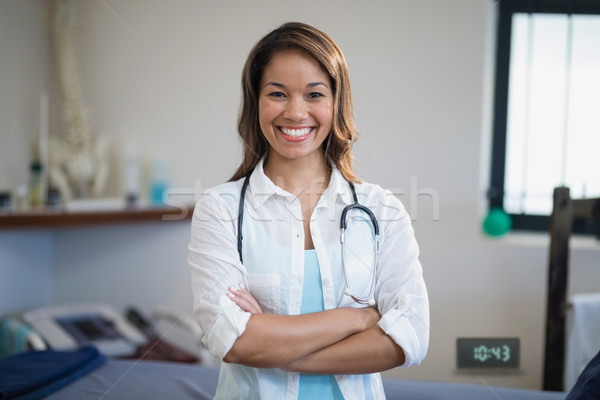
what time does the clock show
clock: 10:43
